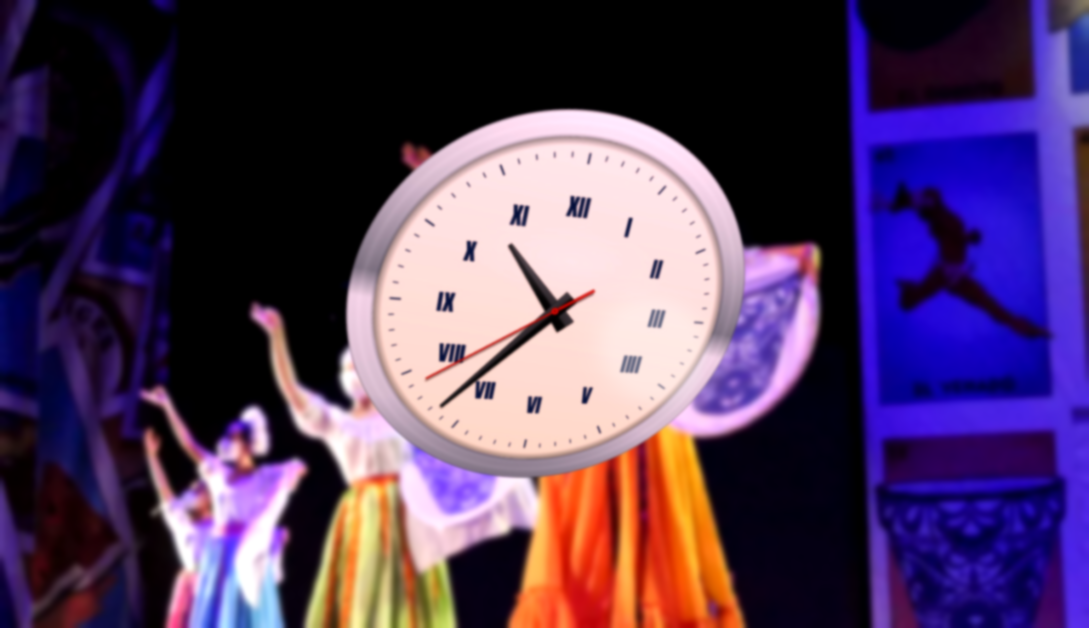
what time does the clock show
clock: 10:36:39
